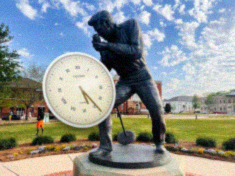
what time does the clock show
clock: 5:24
